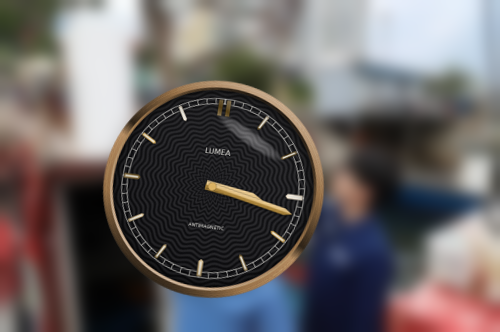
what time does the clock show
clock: 3:17
